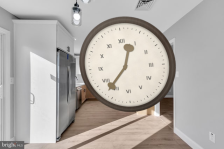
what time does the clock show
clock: 12:37
